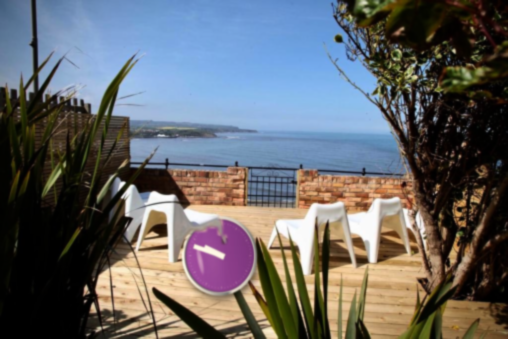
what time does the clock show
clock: 9:48
